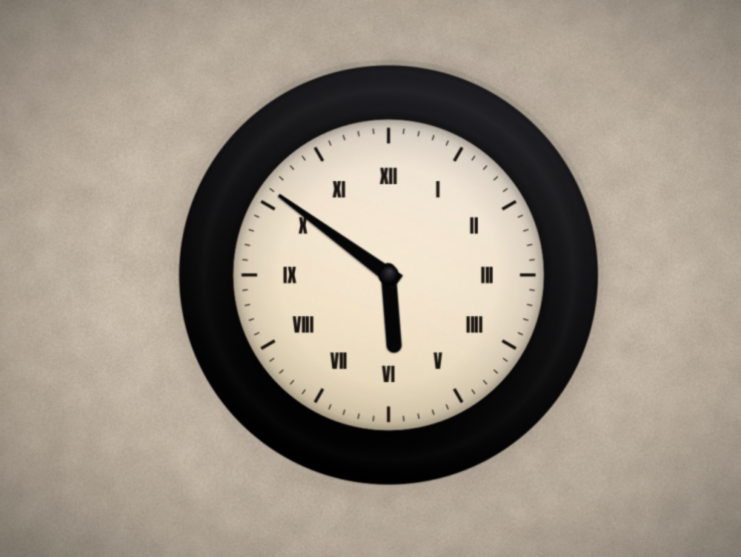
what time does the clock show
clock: 5:51
